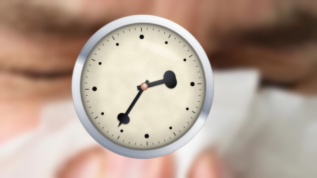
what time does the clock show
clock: 2:36
